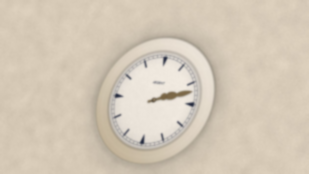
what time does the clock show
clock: 2:12
